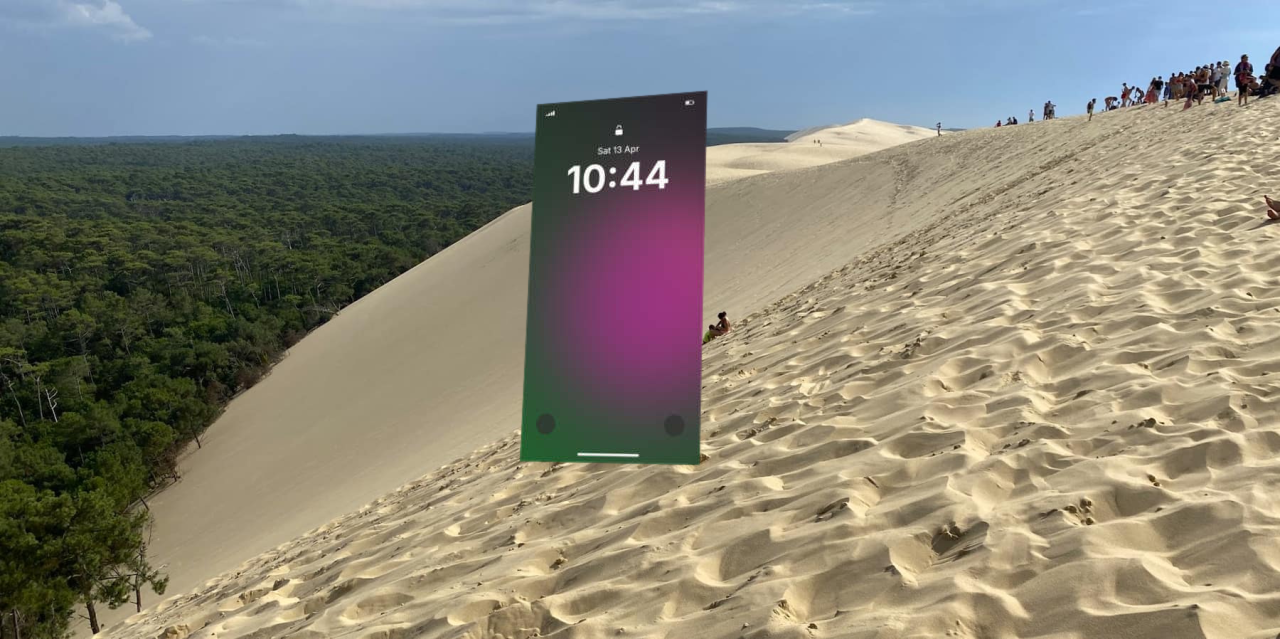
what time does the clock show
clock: 10:44
